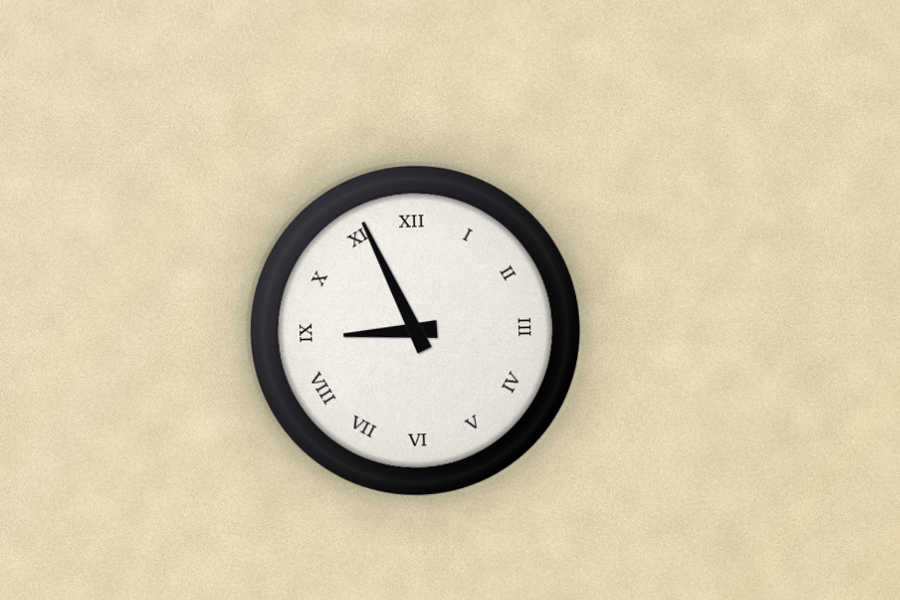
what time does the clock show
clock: 8:56
